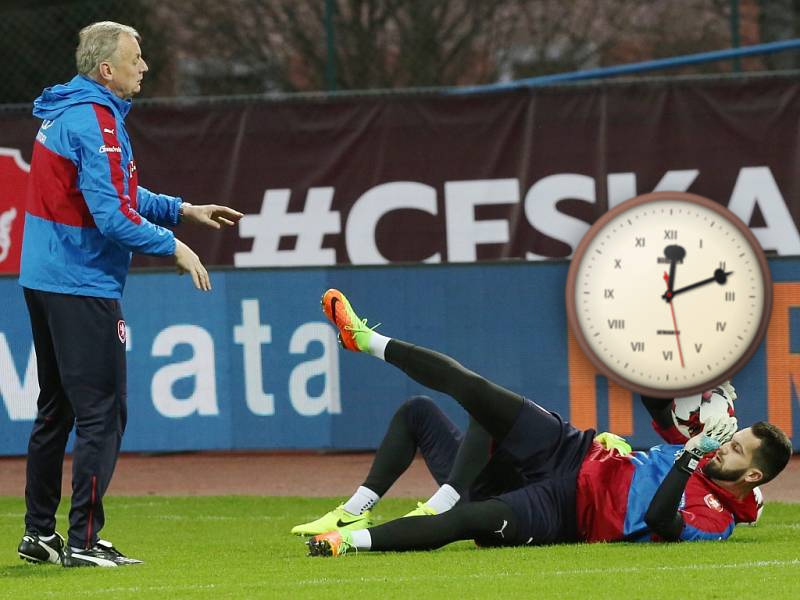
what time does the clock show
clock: 12:11:28
